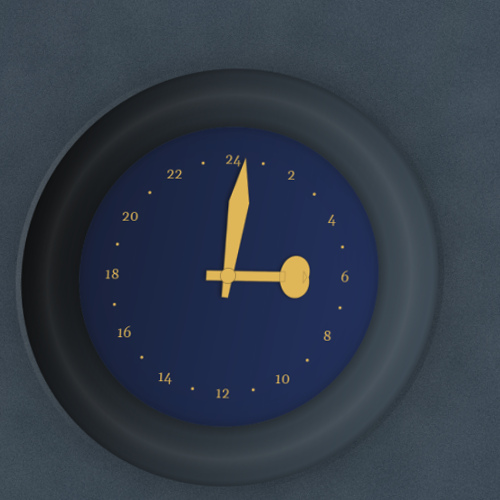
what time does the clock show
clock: 6:01
